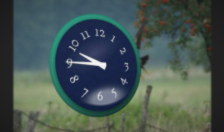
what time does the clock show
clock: 9:45
